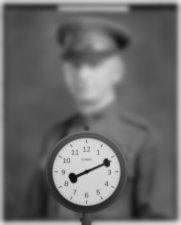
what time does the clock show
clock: 8:11
